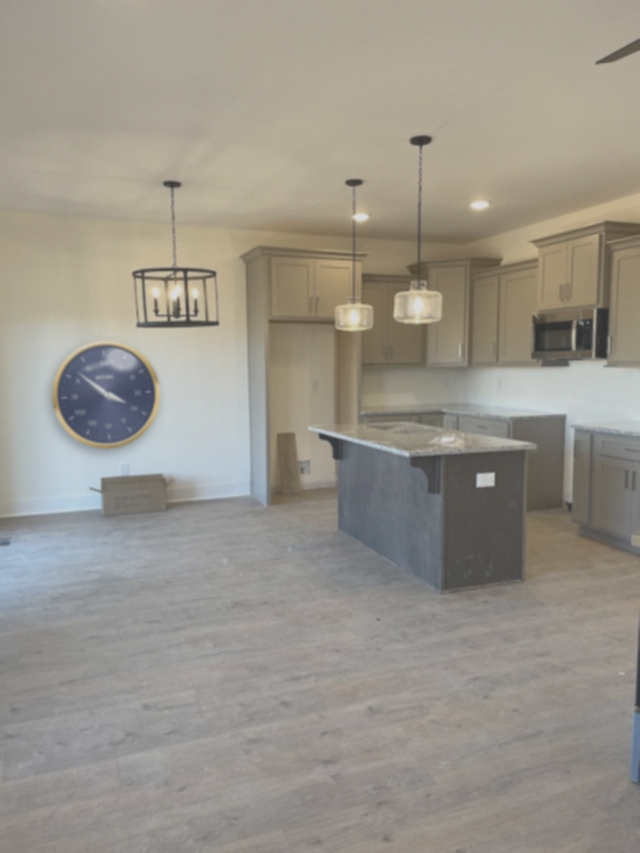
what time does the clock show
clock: 3:52
